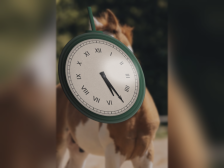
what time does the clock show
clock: 5:25
